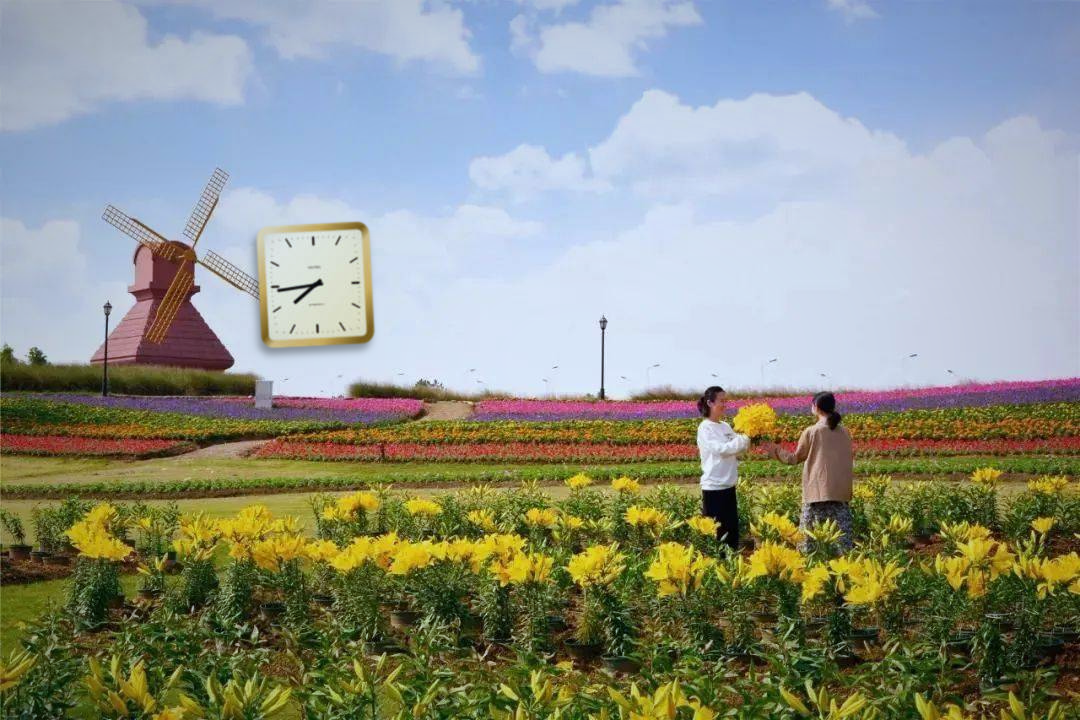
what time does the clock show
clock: 7:44
